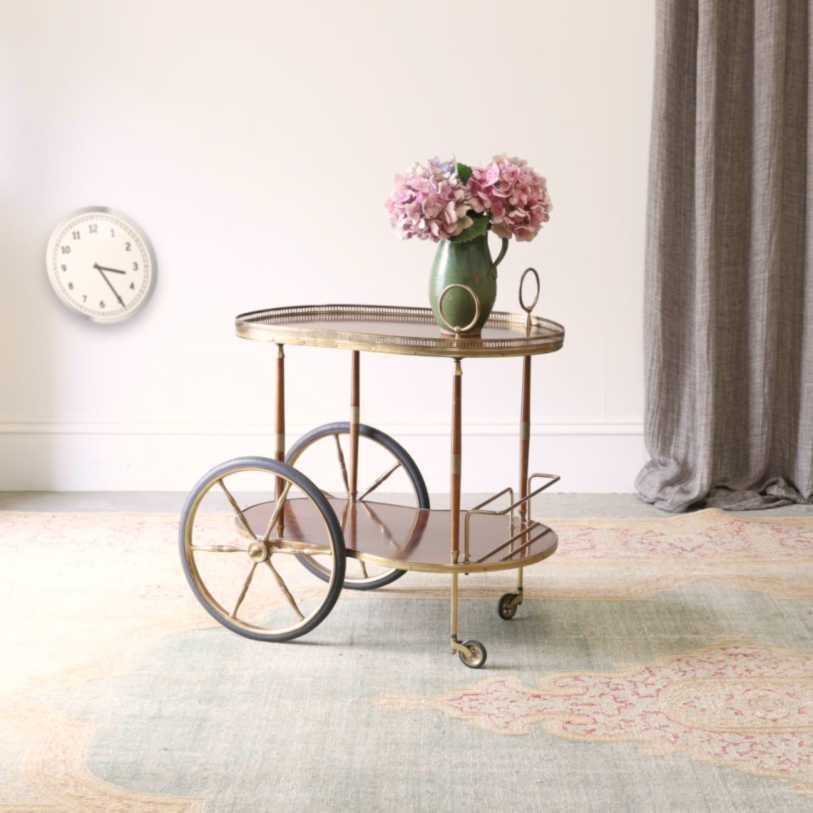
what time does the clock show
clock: 3:25
